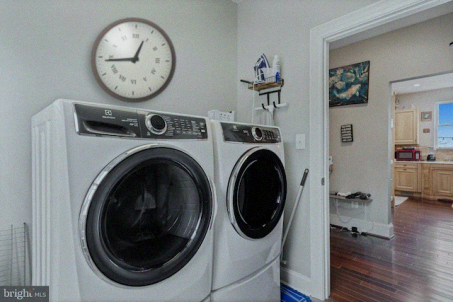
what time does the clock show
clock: 12:44
